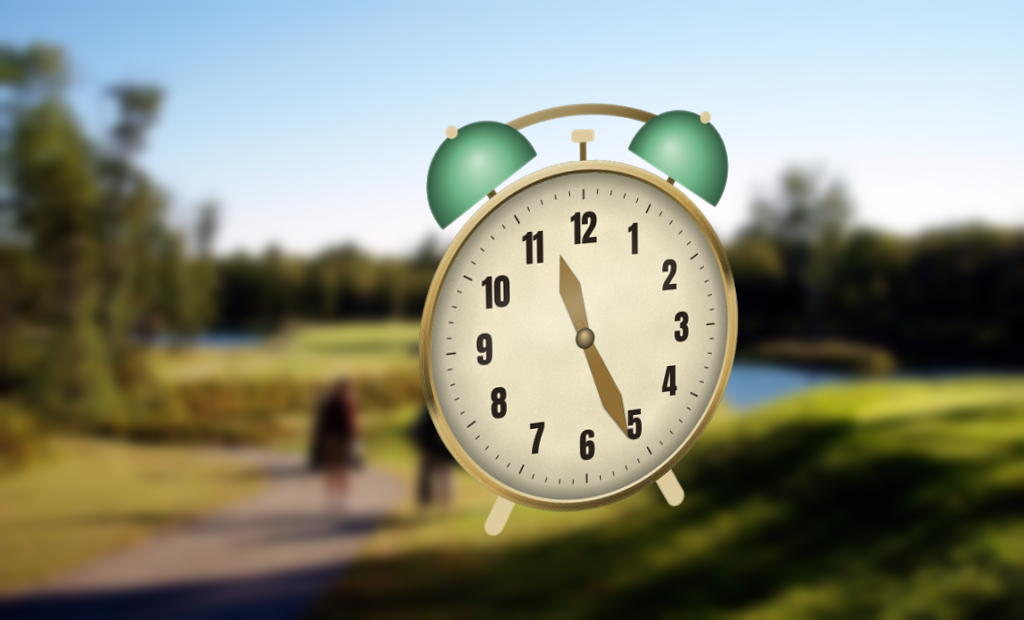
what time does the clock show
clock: 11:26
